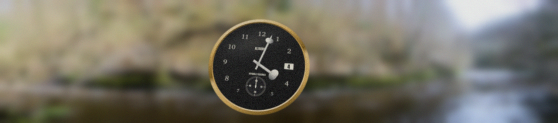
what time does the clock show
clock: 4:03
